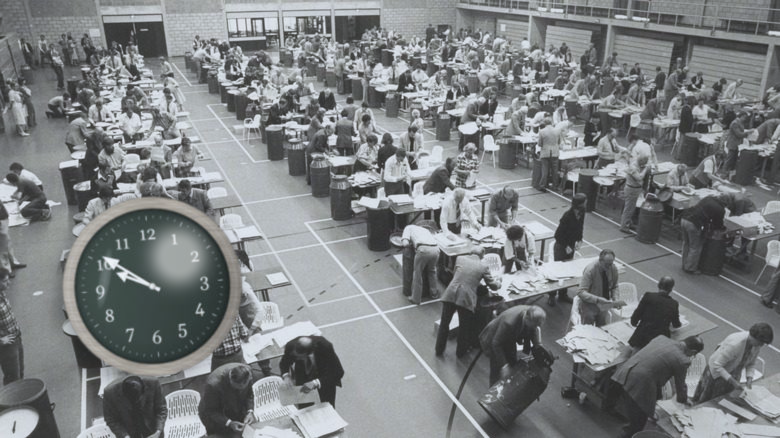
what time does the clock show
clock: 9:51
